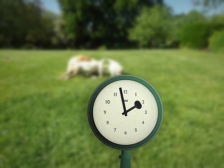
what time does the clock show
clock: 1:58
